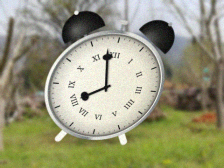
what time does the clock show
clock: 7:58
